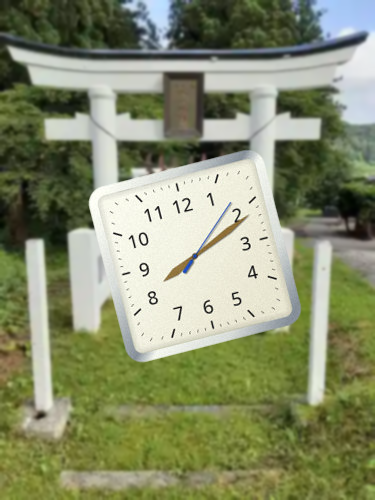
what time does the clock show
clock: 8:11:08
